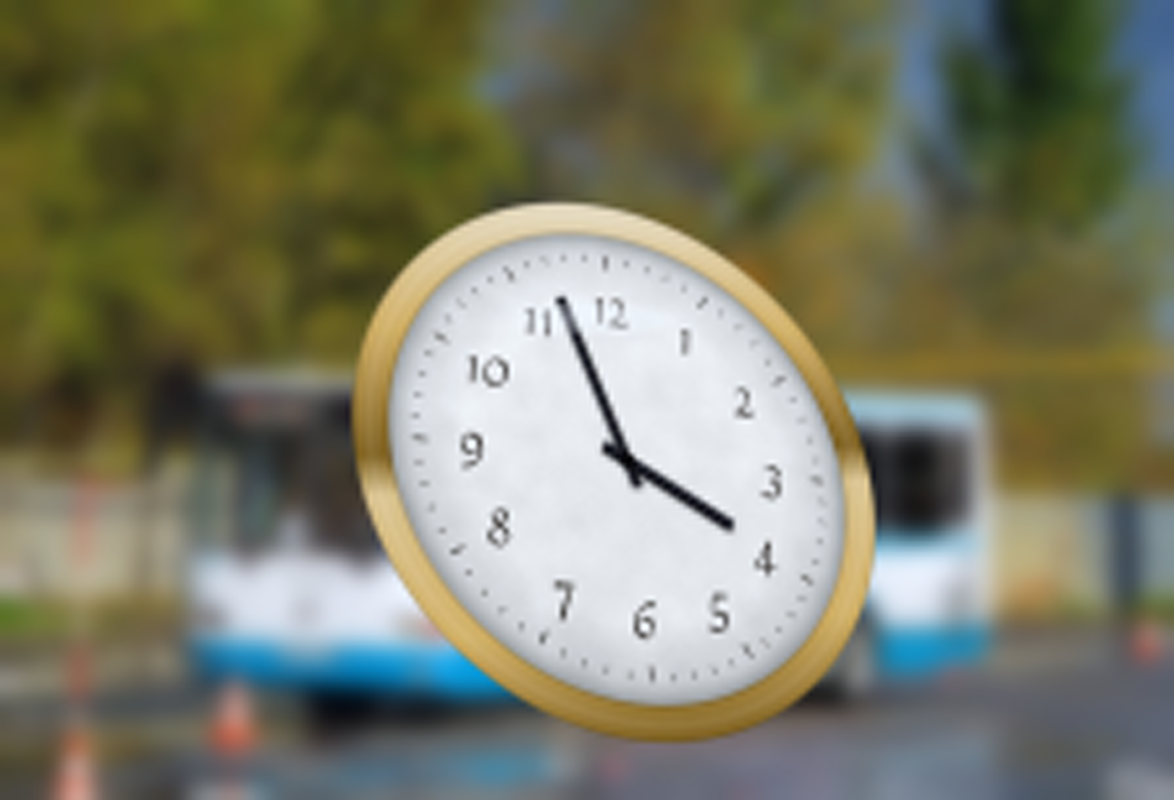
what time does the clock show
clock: 3:57
